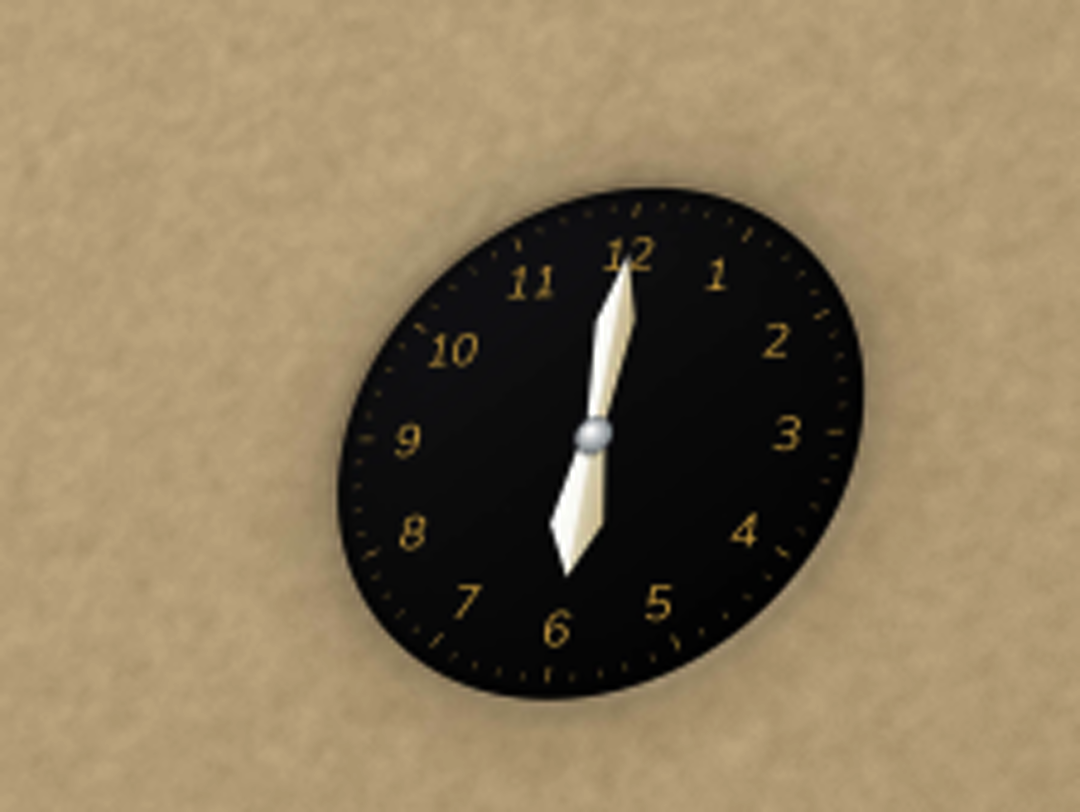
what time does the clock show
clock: 6:00
